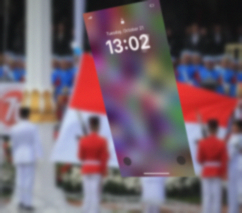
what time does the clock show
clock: 13:02
